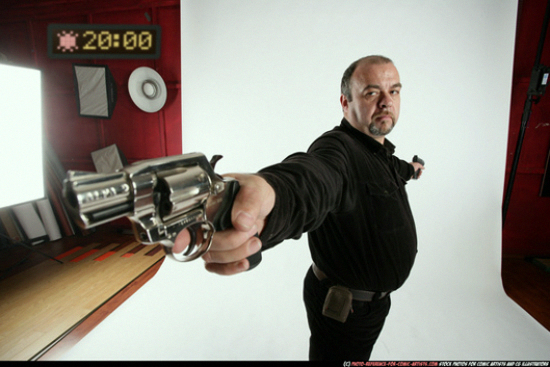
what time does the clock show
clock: 20:00
